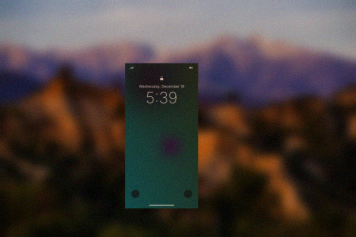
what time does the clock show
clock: 5:39
